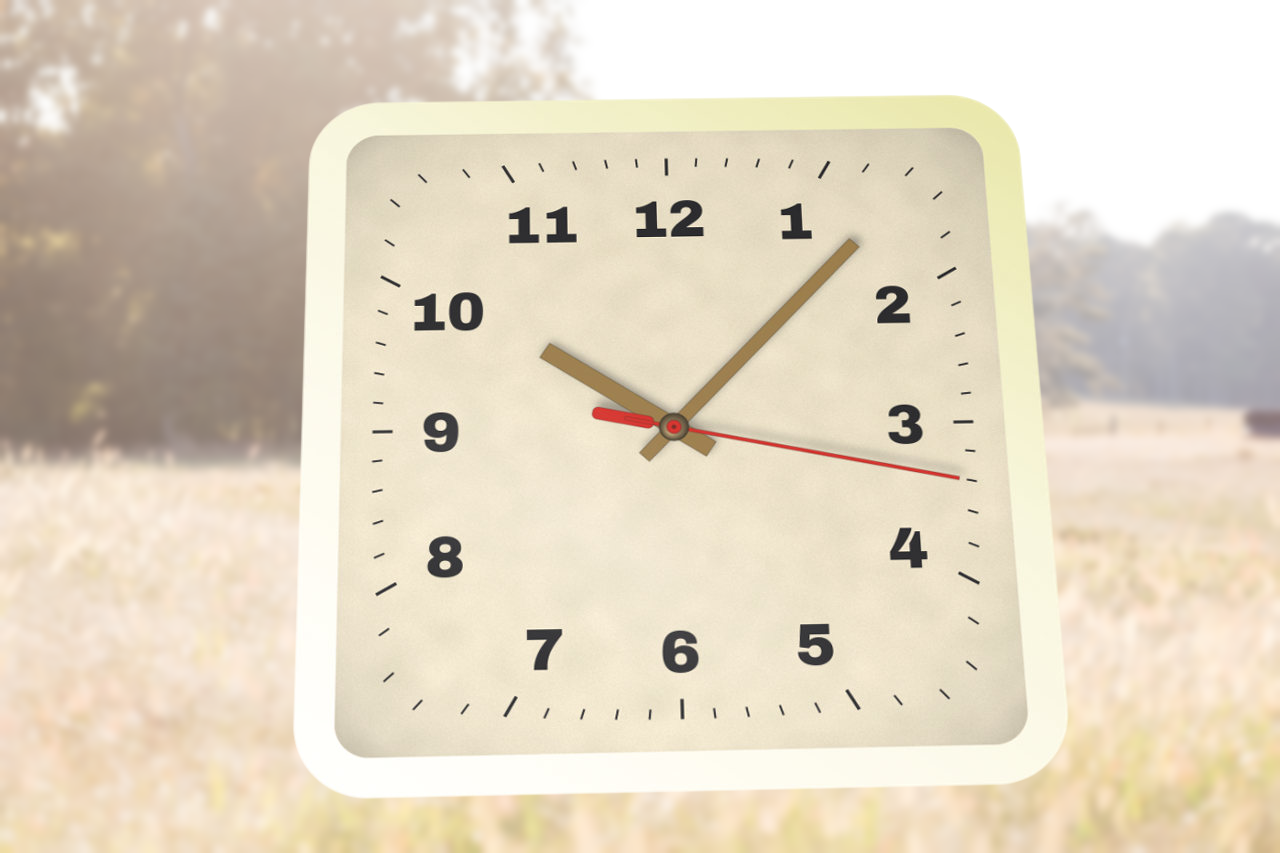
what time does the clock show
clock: 10:07:17
